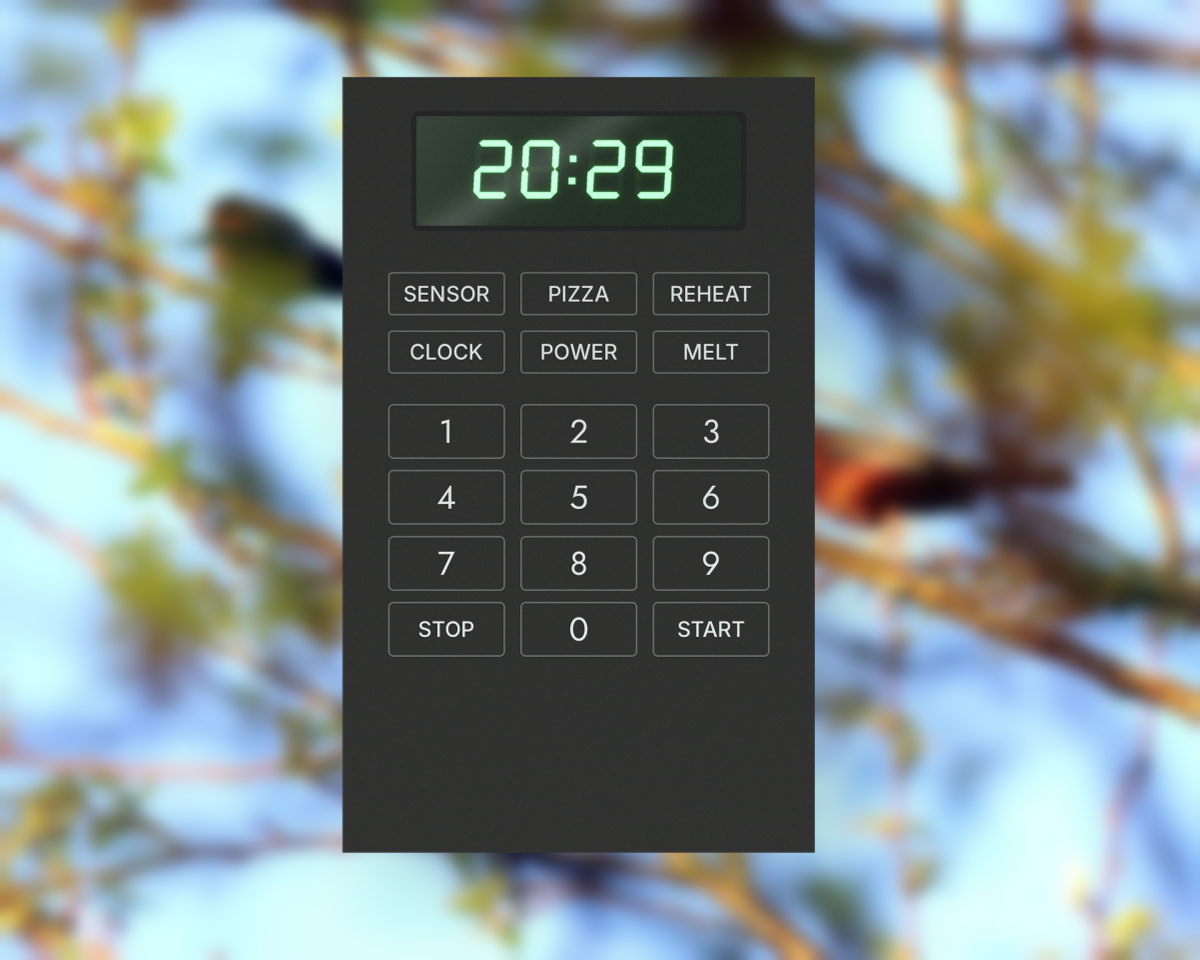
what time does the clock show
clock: 20:29
